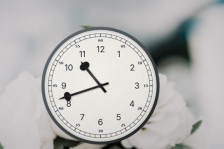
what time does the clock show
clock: 10:42
